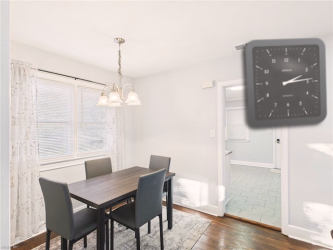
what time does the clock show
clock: 2:14
